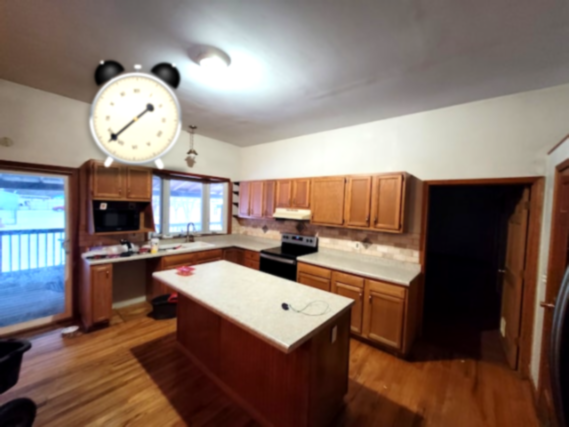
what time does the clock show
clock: 1:38
